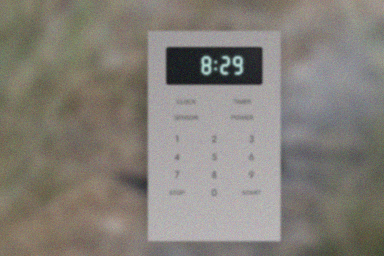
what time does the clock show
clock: 8:29
